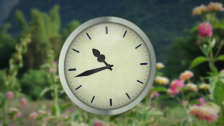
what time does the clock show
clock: 10:43
